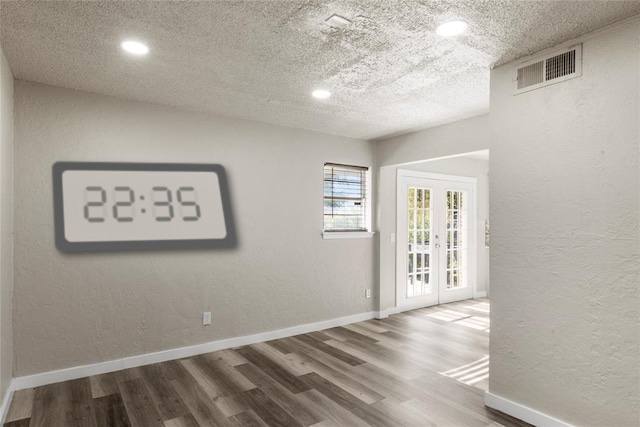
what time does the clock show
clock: 22:35
